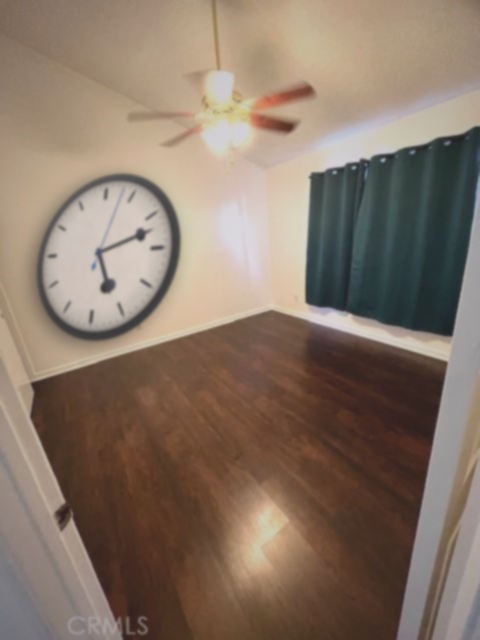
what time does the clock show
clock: 5:12:03
